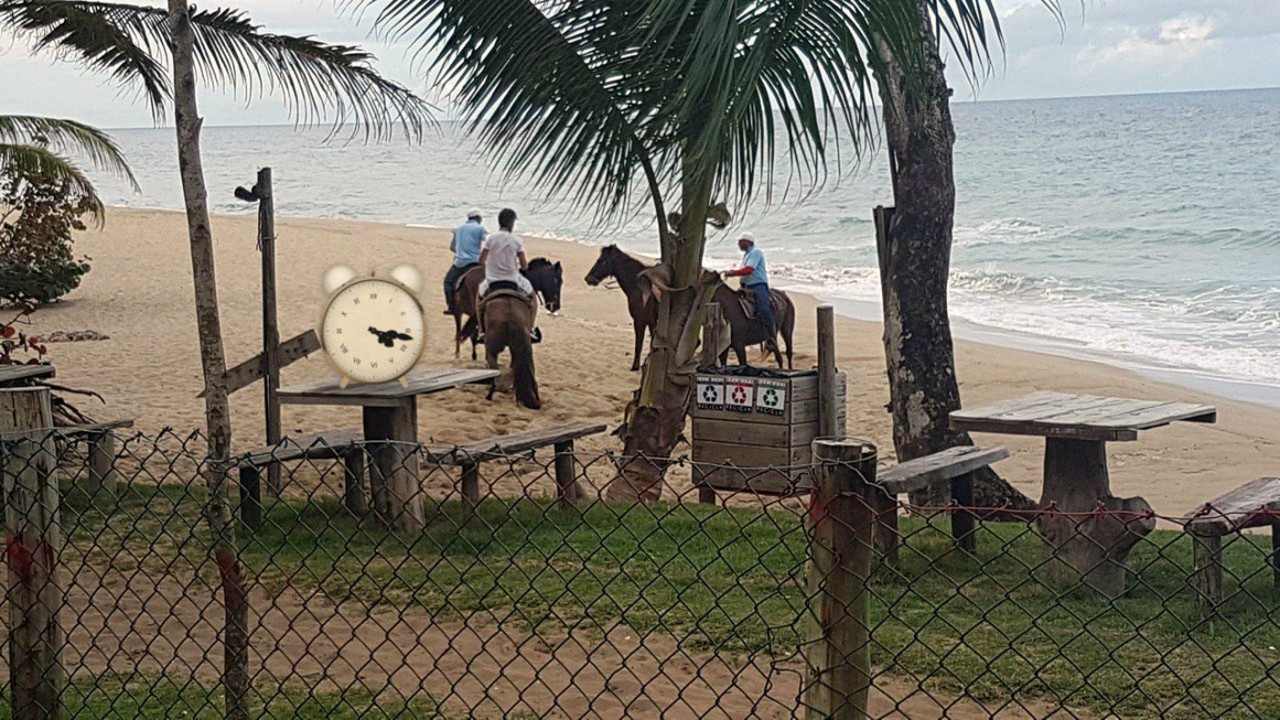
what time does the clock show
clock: 4:17
